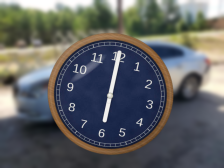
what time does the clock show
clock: 6:00
